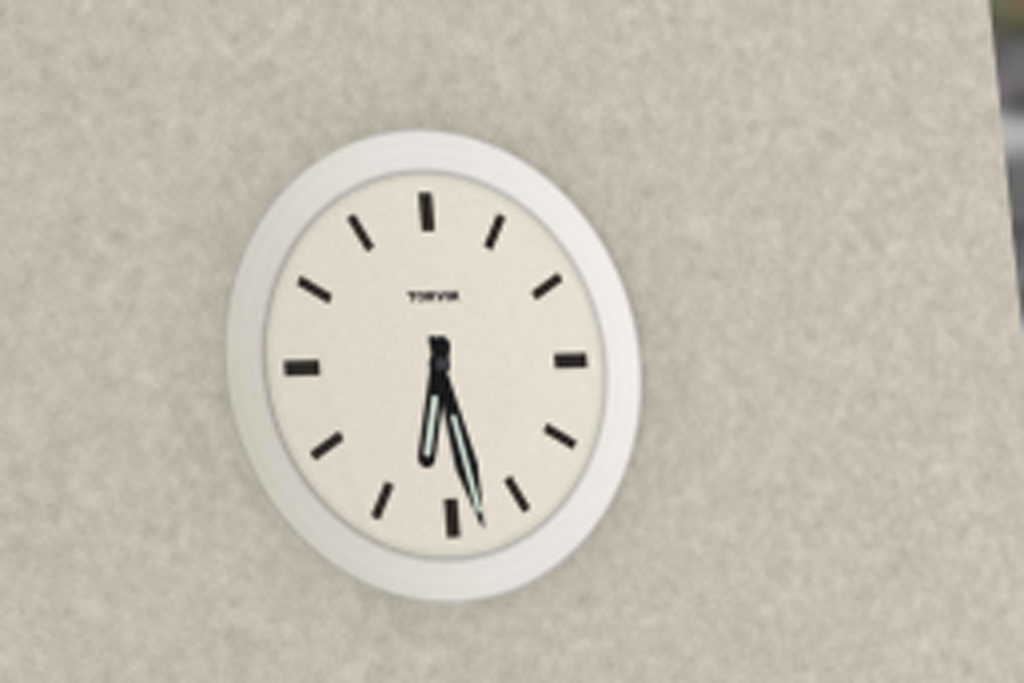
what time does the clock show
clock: 6:28
